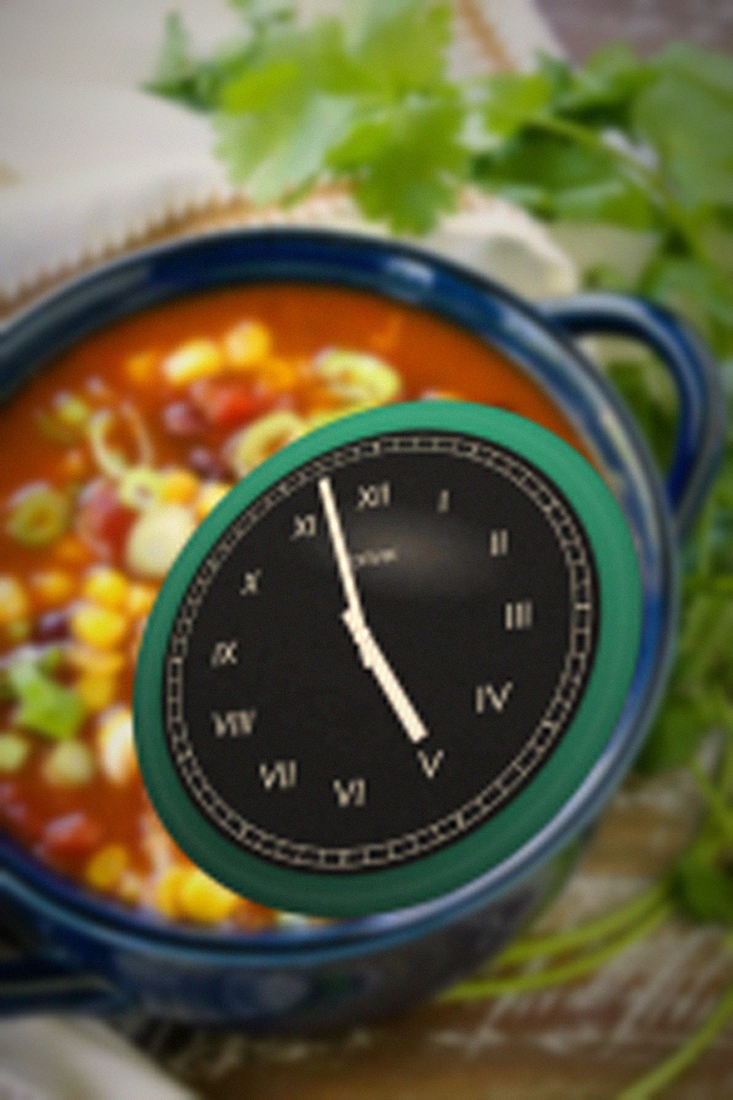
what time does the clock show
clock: 4:57
